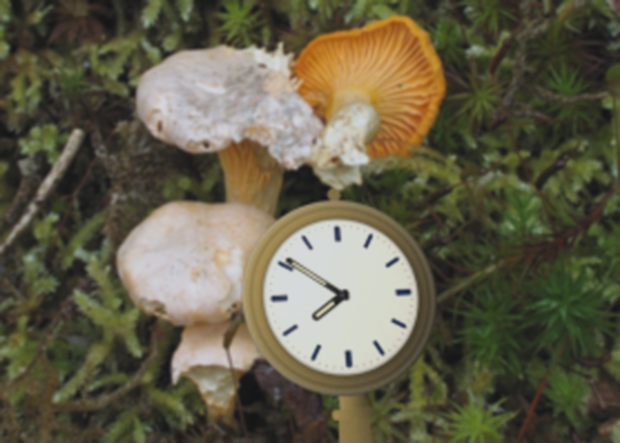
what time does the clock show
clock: 7:51
